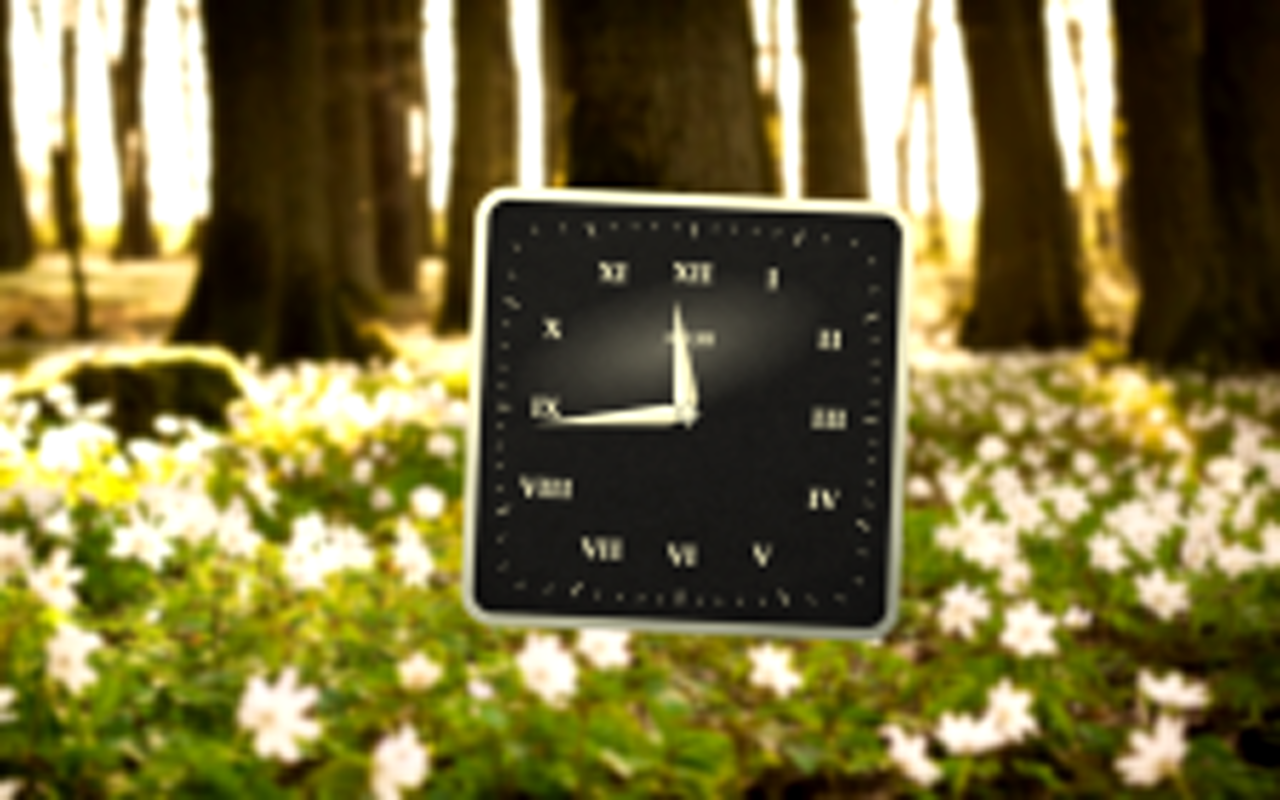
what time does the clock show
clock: 11:44
